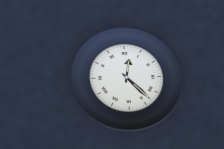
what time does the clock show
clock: 12:23
